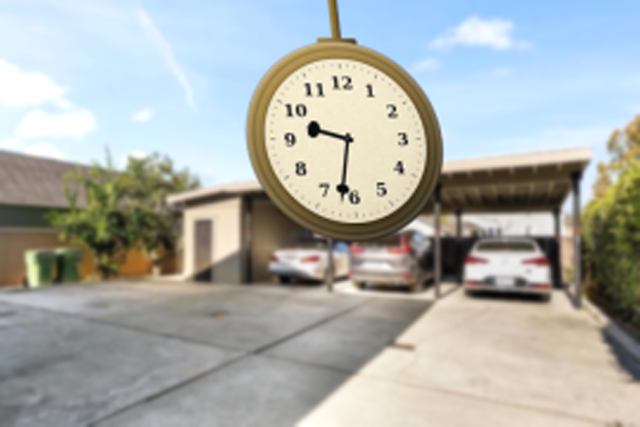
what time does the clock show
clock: 9:32
